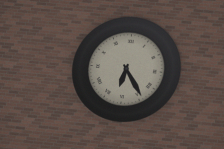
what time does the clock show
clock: 6:24
